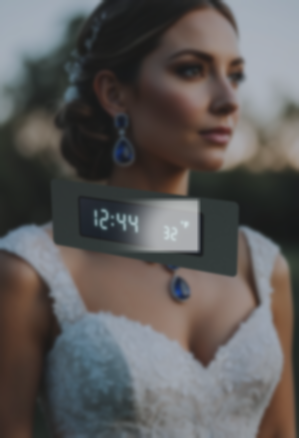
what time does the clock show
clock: 12:44
